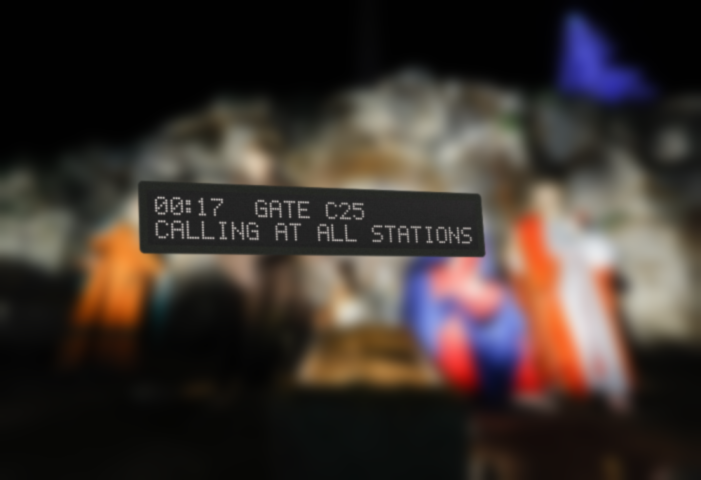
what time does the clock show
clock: 0:17
